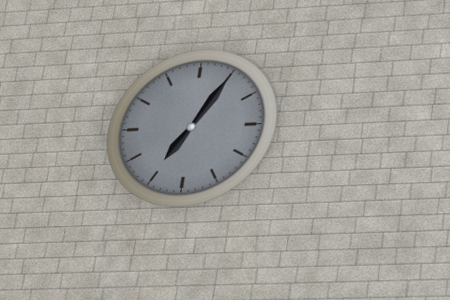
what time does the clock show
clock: 7:05
